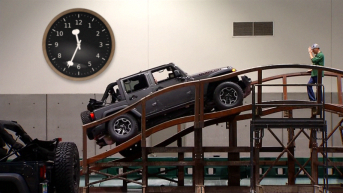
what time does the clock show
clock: 11:34
